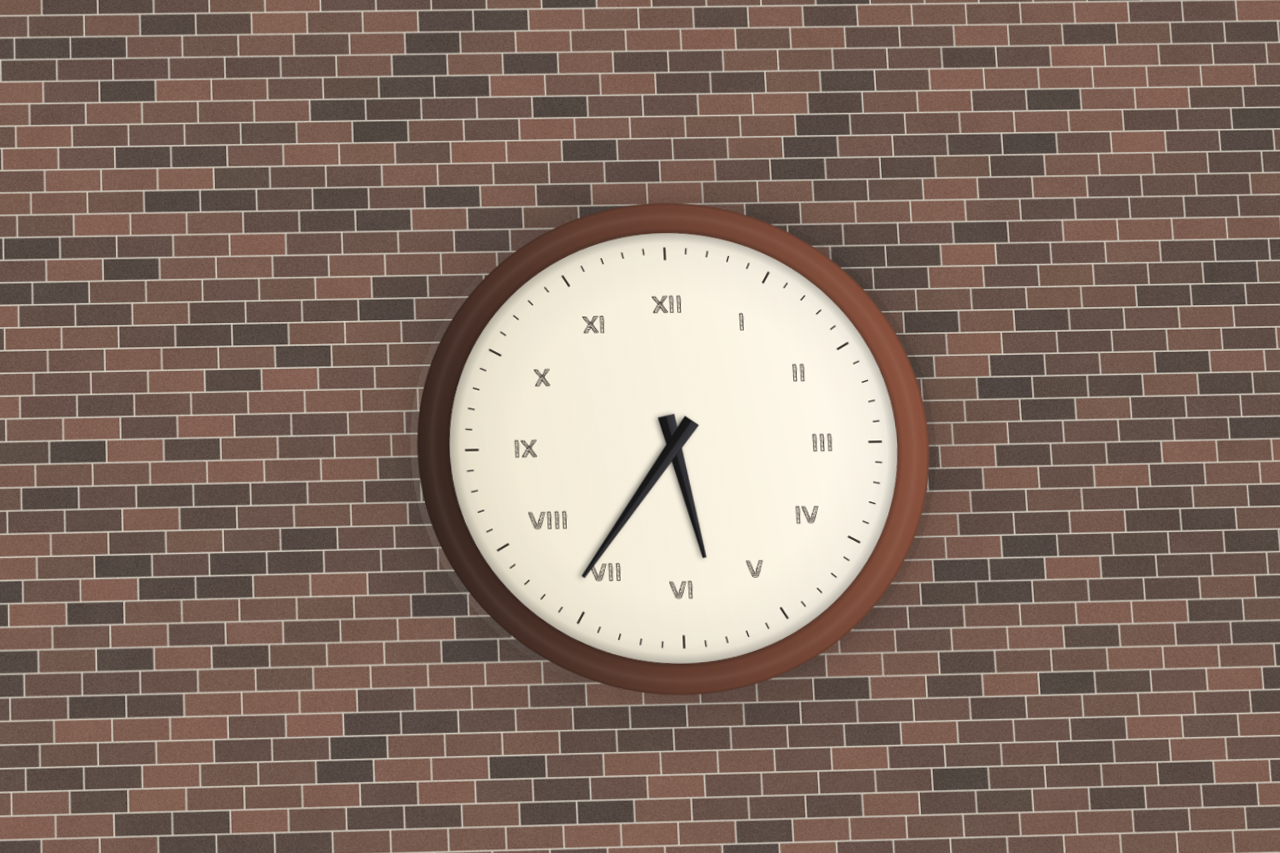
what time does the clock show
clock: 5:36
